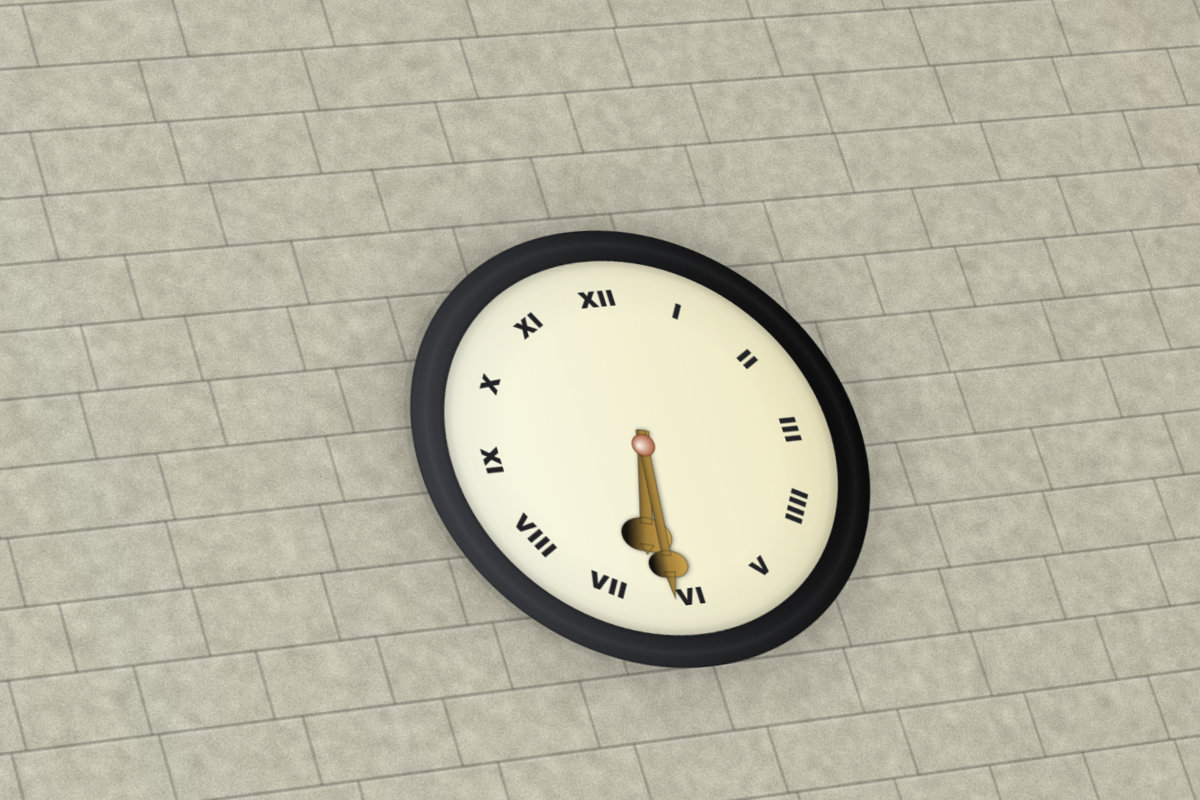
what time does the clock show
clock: 6:31
